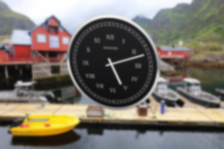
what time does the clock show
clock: 5:12
